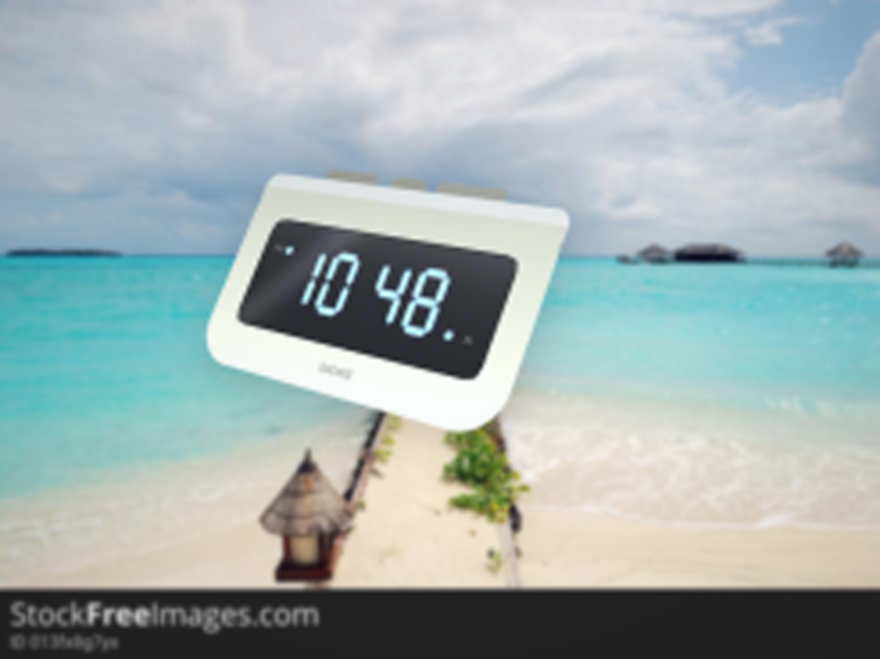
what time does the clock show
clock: 10:48
